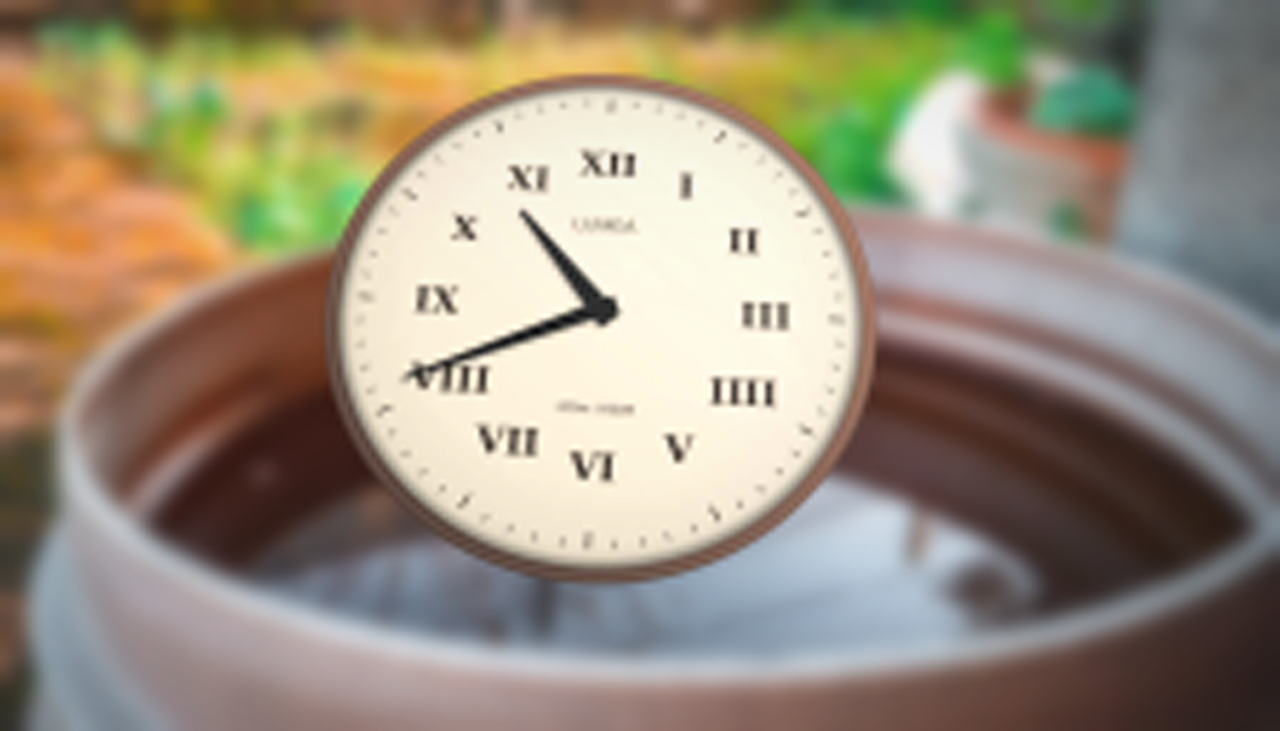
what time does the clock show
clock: 10:41
